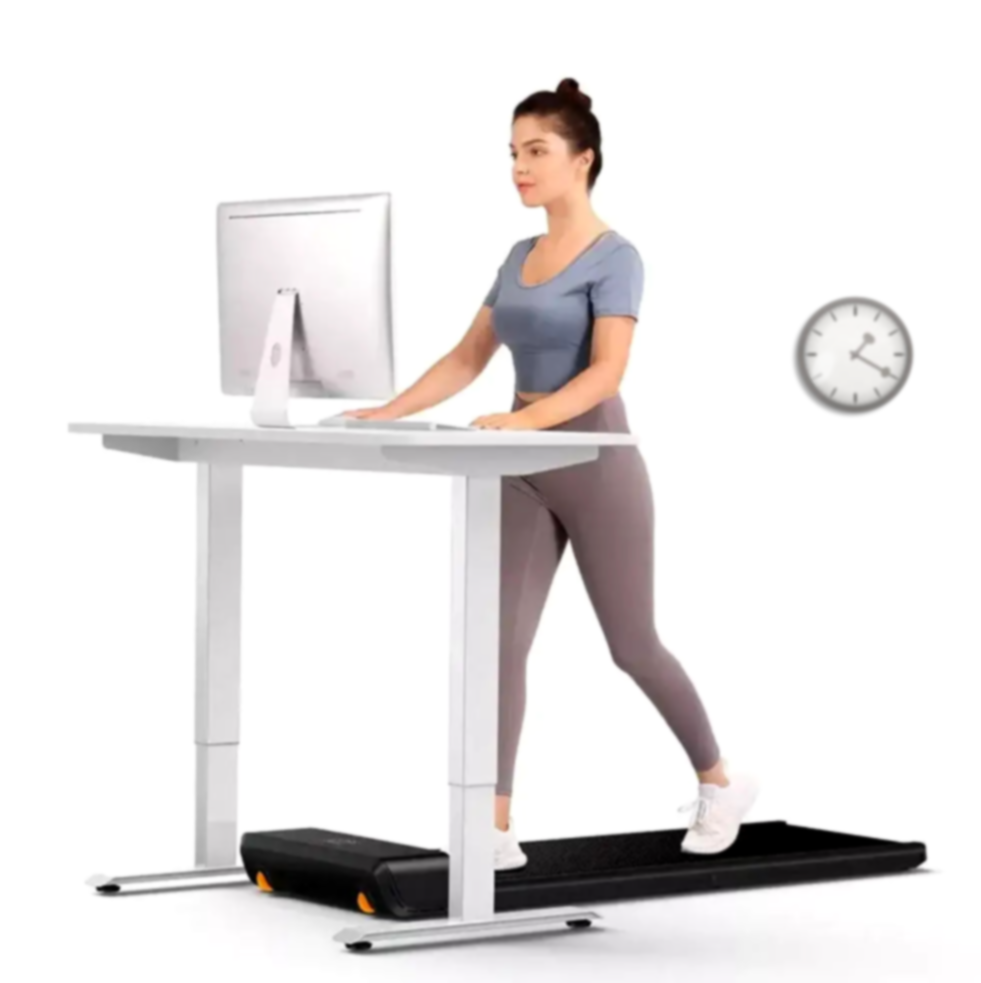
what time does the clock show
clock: 1:20
